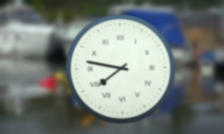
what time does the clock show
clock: 7:47
